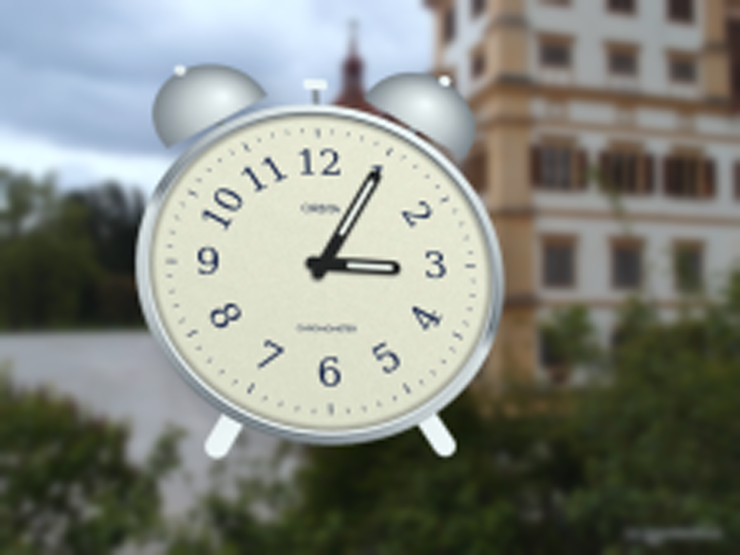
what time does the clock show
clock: 3:05
